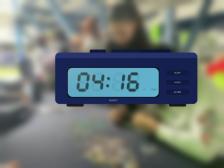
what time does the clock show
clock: 4:16
